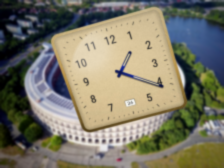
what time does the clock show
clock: 1:21
